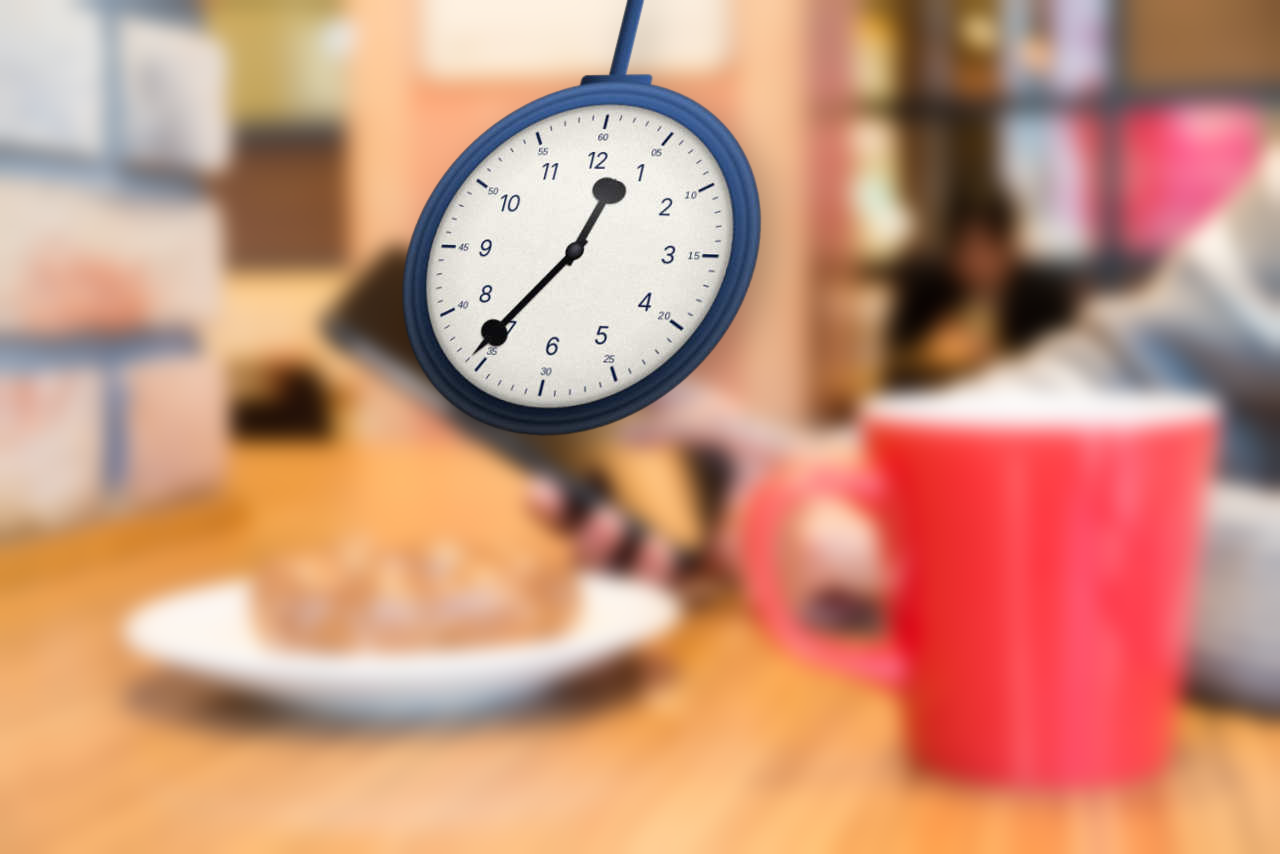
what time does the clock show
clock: 12:36
